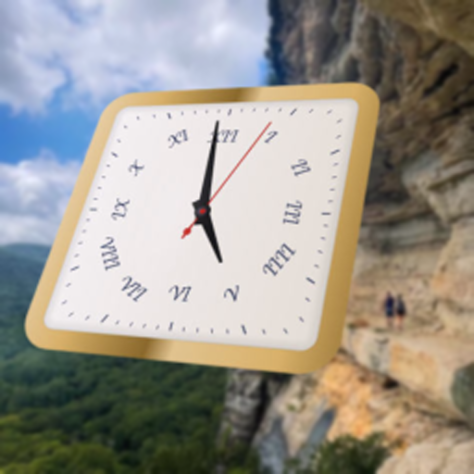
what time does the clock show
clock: 4:59:04
